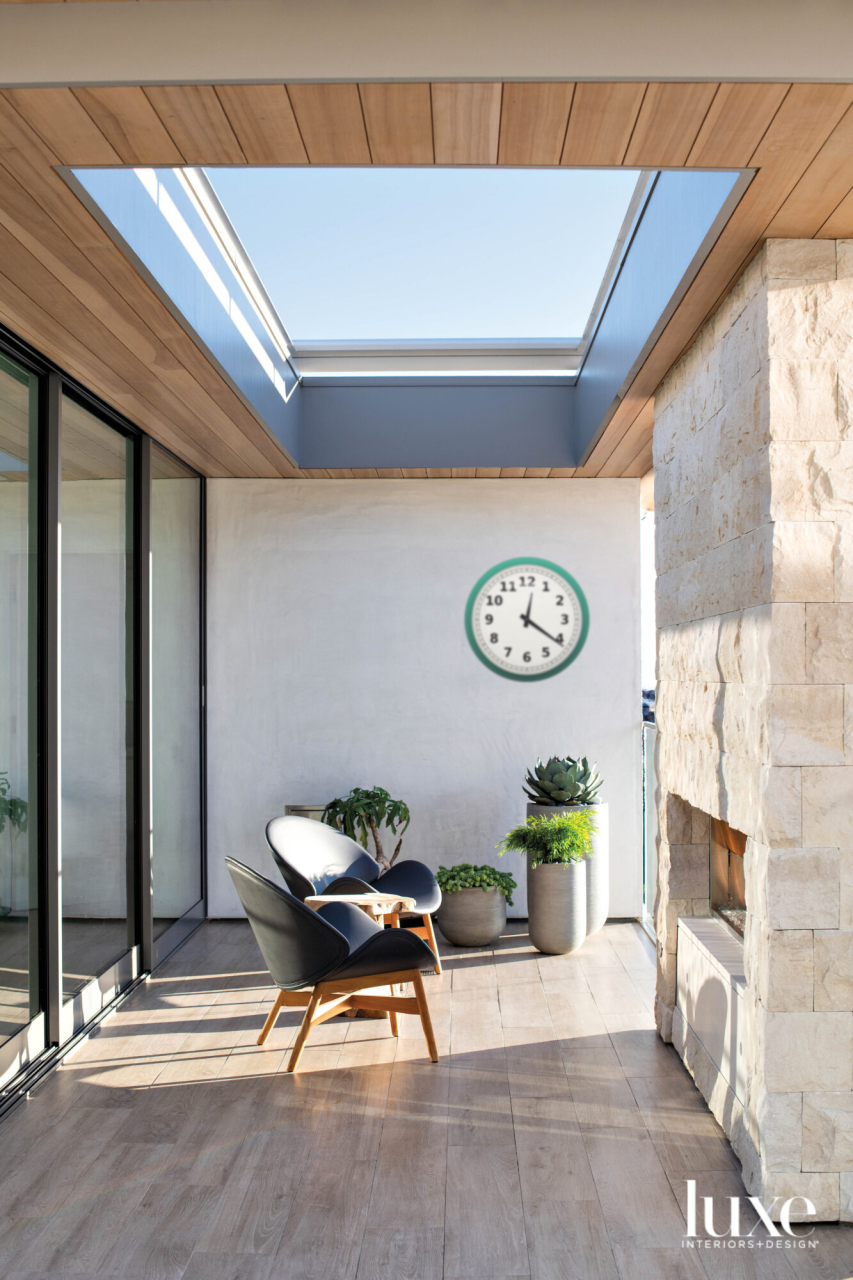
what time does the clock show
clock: 12:21
